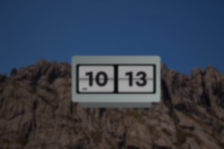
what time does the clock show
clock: 10:13
